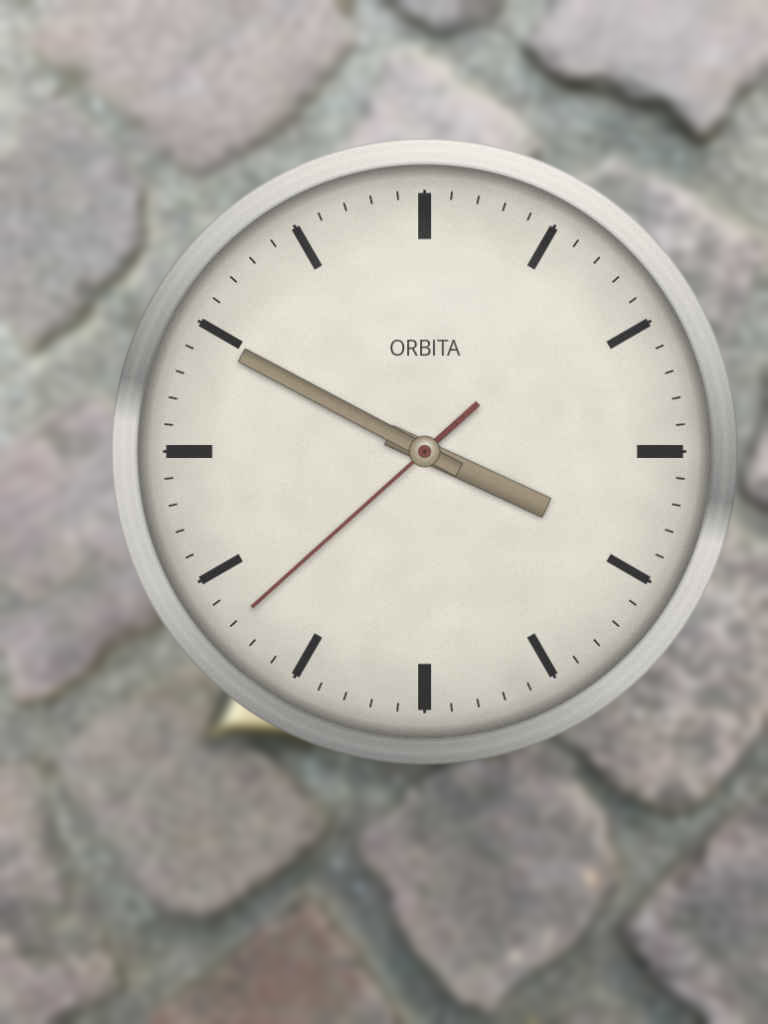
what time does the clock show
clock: 3:49:38
